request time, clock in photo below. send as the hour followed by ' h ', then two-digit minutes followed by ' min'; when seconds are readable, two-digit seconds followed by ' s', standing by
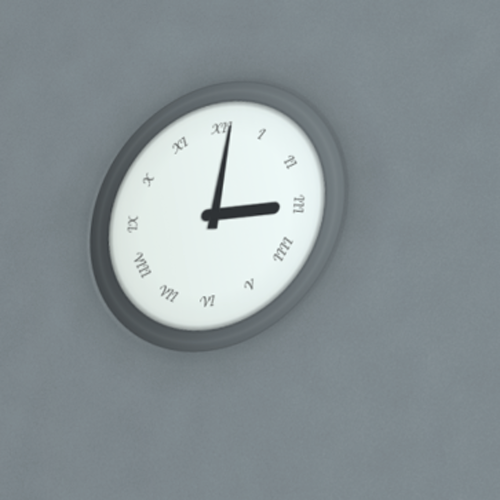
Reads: 3 h 01 min
